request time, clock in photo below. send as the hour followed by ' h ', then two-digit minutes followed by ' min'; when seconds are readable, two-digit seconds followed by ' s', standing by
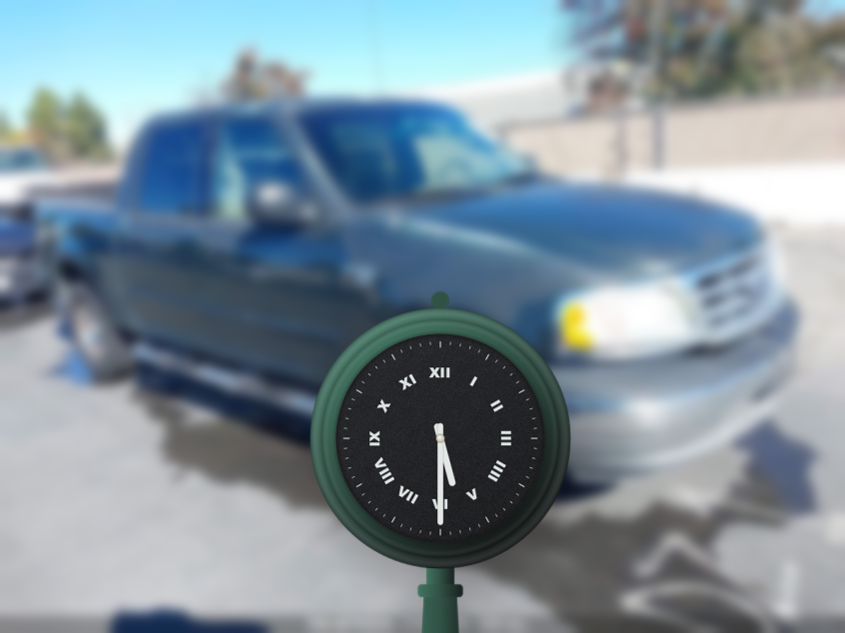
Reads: 5 h 30 min
